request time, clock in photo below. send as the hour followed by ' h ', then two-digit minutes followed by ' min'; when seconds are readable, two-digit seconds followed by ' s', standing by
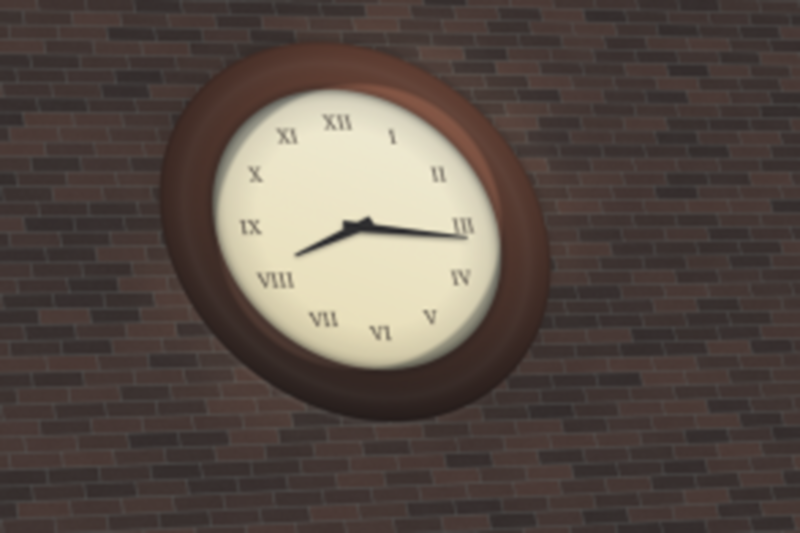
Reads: 8 h 16 min
